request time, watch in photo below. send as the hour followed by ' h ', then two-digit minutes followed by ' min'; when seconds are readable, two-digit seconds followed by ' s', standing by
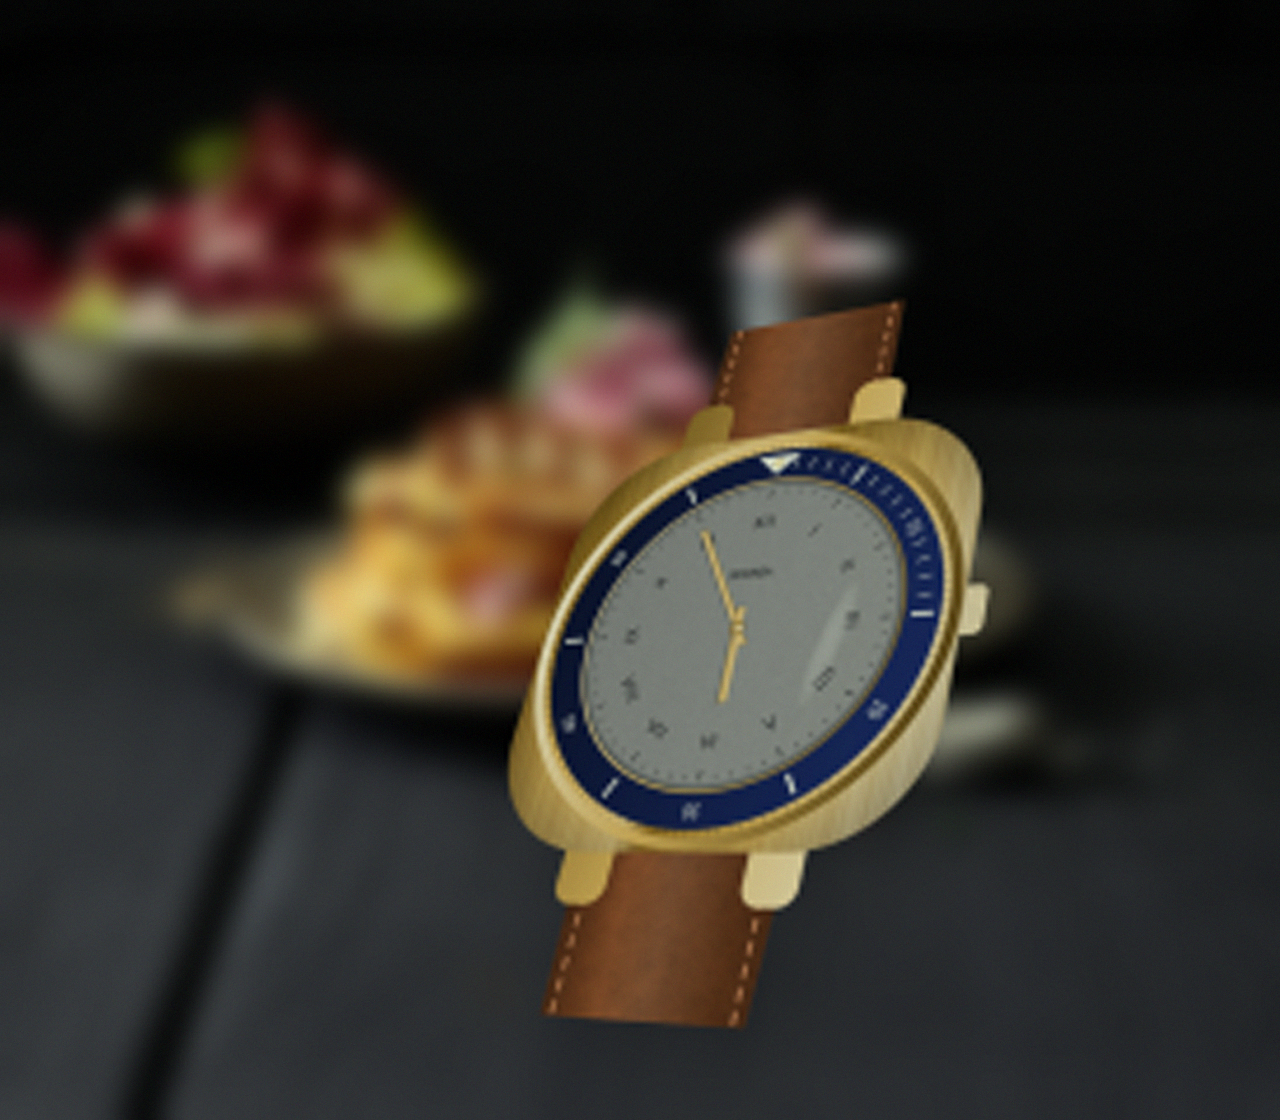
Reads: 5 h 55 min
